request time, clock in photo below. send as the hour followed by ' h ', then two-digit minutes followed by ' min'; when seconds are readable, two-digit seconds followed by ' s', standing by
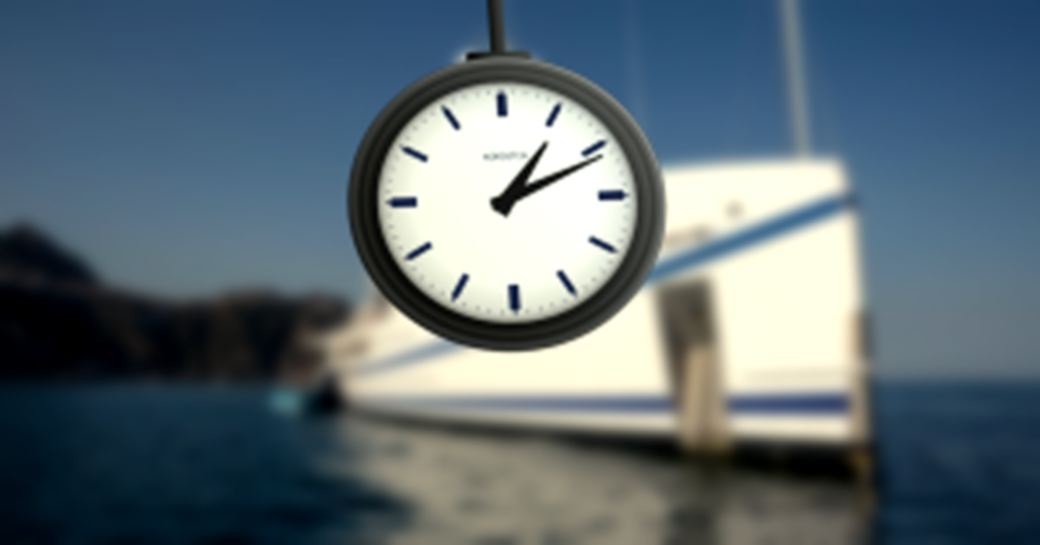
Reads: 1 h 11 min
